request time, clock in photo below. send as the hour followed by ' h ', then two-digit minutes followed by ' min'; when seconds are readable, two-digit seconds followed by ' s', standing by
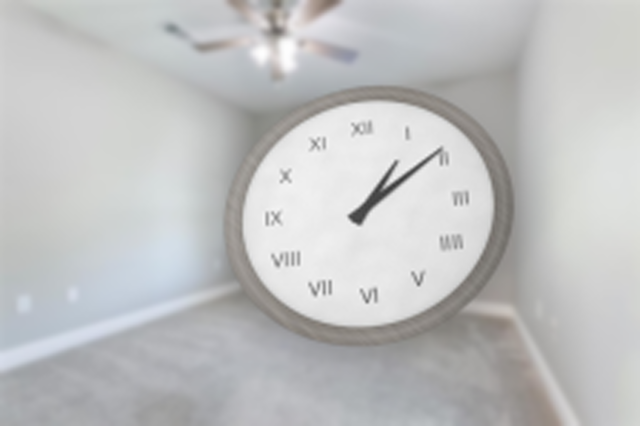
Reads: 1 h 09 min
